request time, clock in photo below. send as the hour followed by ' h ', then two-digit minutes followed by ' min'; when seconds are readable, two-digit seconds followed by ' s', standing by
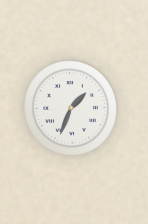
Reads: 1 h 34 min
